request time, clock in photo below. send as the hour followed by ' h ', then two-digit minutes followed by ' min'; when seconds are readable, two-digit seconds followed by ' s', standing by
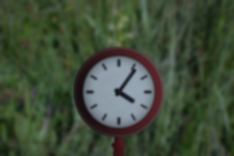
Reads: 4 h 06 min
